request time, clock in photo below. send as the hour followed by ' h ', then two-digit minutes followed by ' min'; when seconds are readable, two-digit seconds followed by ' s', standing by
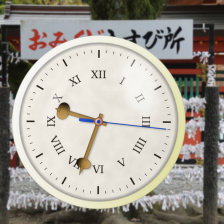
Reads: 9 h 33 min 16 s
